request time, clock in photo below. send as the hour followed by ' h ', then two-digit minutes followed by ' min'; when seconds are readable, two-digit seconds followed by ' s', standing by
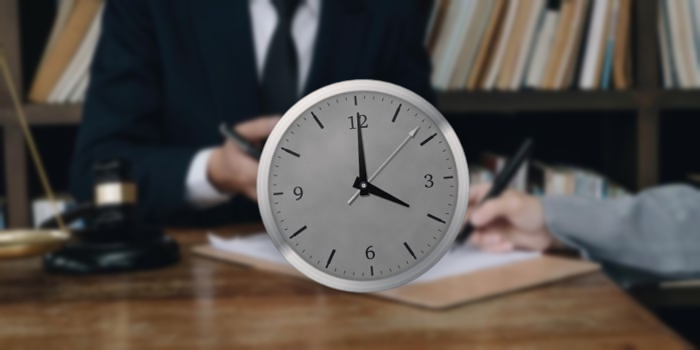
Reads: 4 h 00 min 08 s
